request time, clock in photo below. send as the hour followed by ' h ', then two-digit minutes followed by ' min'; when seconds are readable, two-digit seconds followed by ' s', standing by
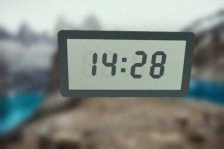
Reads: 14 h 28 min
